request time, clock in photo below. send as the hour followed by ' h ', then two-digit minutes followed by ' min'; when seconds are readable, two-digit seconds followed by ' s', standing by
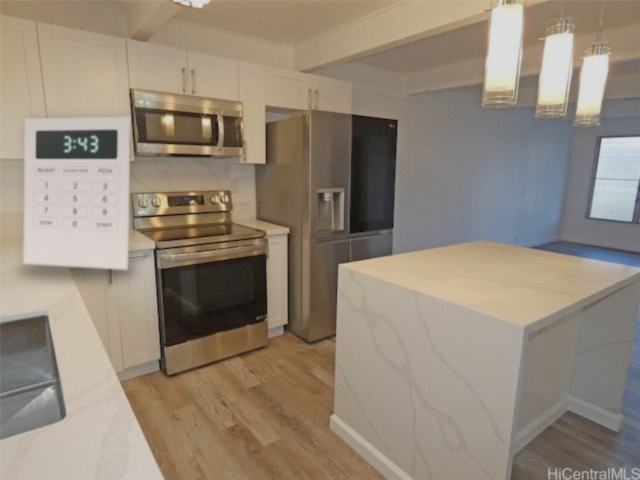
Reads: 3 h 43 min
